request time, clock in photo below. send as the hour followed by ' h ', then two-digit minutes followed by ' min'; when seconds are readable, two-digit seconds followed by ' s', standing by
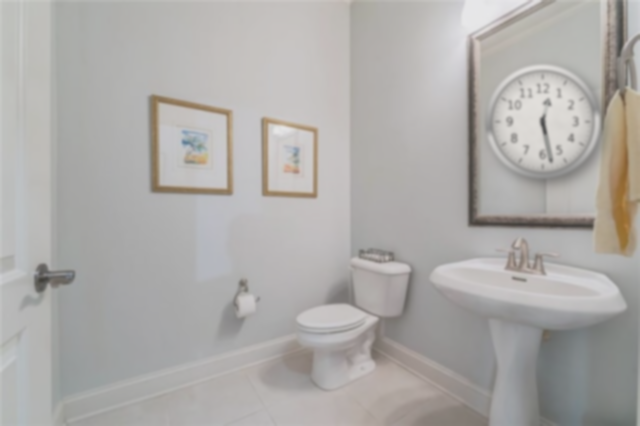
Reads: 12 h 28 min
